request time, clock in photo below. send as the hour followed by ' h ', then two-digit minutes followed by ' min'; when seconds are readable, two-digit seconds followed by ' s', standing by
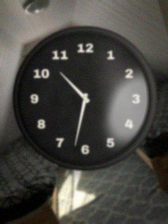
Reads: 10 h 32 min
